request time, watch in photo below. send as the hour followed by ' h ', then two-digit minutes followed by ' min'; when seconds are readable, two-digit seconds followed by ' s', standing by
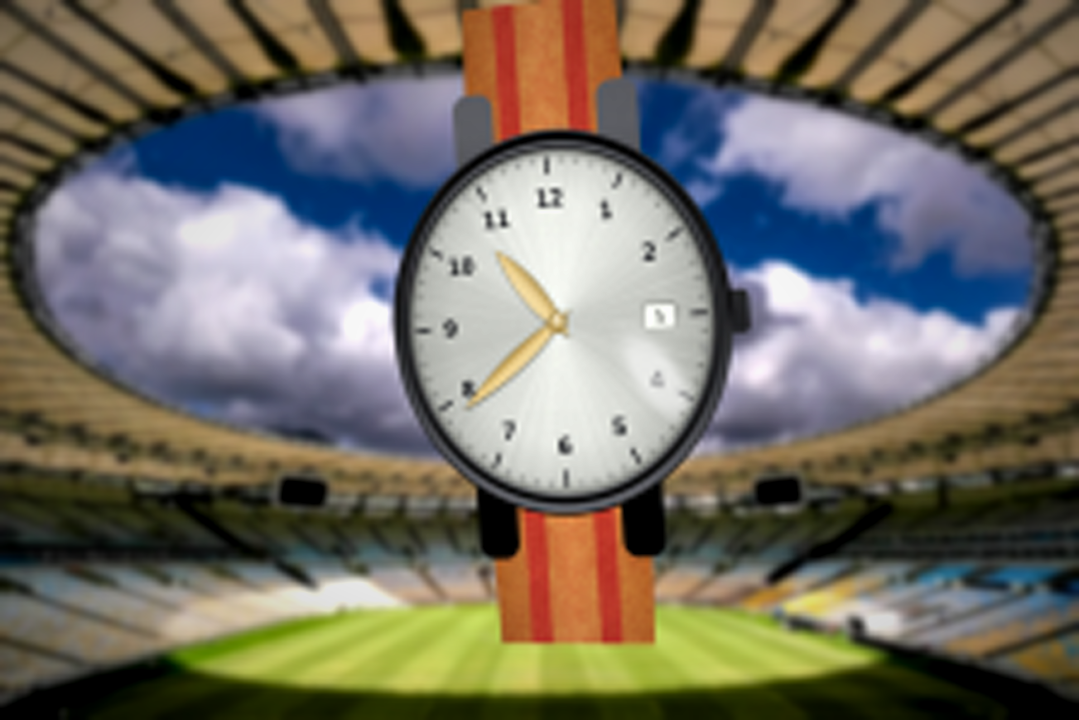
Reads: 10 h 39 min
